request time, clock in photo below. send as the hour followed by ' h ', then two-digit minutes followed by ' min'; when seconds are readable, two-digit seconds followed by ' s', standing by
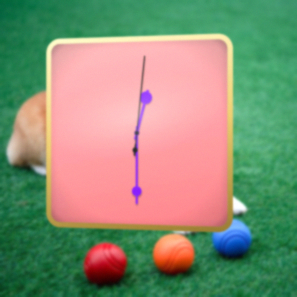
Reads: 12 h 30 min 01 s
